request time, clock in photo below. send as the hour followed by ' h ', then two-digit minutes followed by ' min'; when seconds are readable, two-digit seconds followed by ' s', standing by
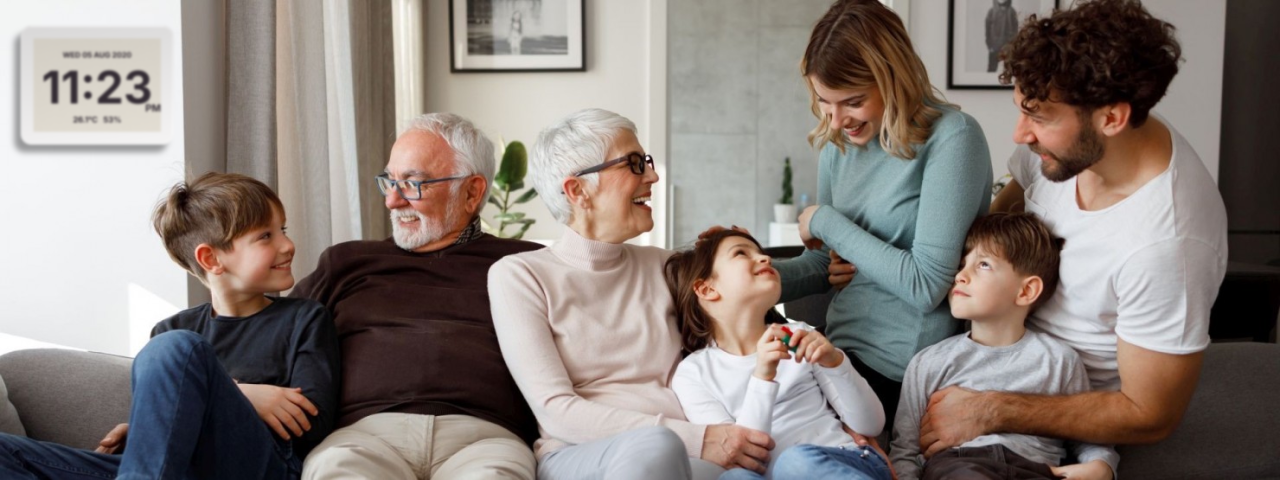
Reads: 11 h 23 min
